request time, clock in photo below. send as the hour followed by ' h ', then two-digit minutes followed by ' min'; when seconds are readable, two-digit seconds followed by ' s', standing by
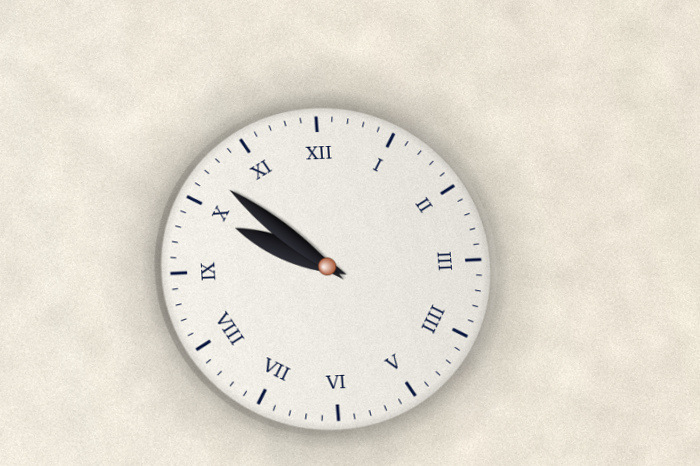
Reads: 9 h 52 min
